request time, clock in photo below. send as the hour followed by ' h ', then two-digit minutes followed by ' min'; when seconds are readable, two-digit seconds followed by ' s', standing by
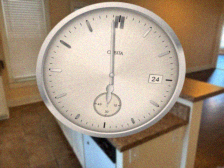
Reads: 5 h 59 min
